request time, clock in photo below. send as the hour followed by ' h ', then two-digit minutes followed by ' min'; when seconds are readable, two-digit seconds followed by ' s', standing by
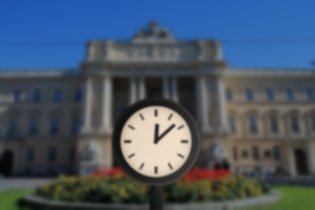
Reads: 12 h 08 min
